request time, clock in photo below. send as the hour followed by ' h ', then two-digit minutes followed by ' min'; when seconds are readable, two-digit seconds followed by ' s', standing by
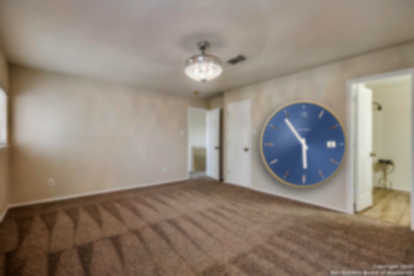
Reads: 5 h 54 min
